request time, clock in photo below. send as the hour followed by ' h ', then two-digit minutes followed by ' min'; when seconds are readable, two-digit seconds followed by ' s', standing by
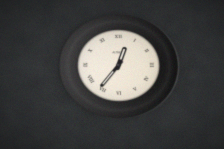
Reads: 12 h 36 min
